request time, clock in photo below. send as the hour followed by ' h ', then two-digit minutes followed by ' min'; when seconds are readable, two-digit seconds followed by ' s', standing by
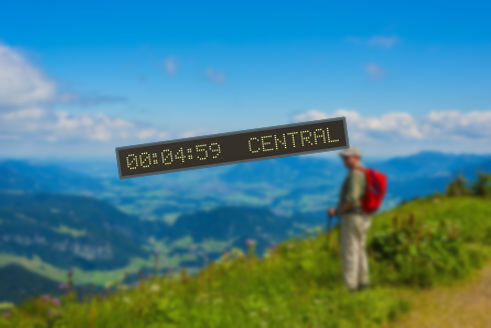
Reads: 0 h 04 min 59 s
